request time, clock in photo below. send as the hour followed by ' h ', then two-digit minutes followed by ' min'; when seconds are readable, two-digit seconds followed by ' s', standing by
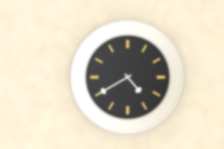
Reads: 4 h 40 min
